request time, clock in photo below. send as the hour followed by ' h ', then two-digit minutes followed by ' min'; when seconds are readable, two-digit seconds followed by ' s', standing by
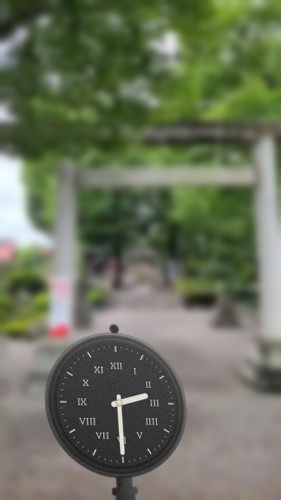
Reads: 2 h 30 min
